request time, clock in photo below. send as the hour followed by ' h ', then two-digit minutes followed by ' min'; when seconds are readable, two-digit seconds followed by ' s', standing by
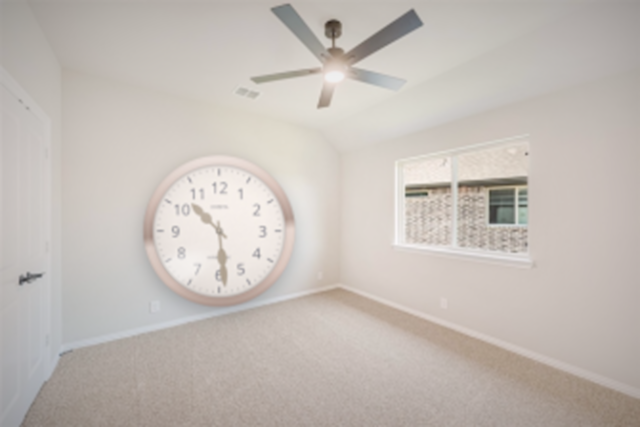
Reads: 10 h 29 min
